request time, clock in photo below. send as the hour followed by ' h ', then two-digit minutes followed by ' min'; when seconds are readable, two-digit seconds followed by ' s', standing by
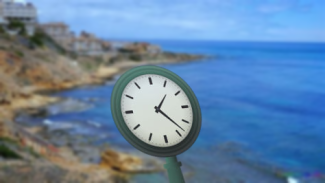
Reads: 1 h 23 min
